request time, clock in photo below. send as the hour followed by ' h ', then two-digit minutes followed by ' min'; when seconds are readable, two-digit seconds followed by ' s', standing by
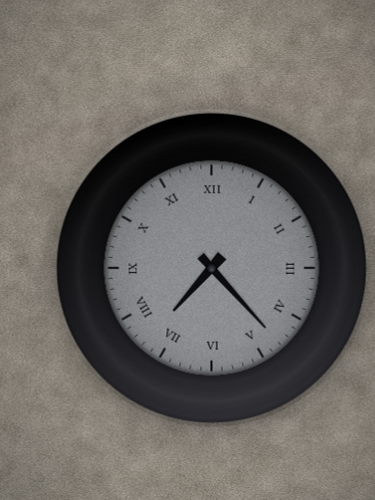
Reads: 7 h 23 min
